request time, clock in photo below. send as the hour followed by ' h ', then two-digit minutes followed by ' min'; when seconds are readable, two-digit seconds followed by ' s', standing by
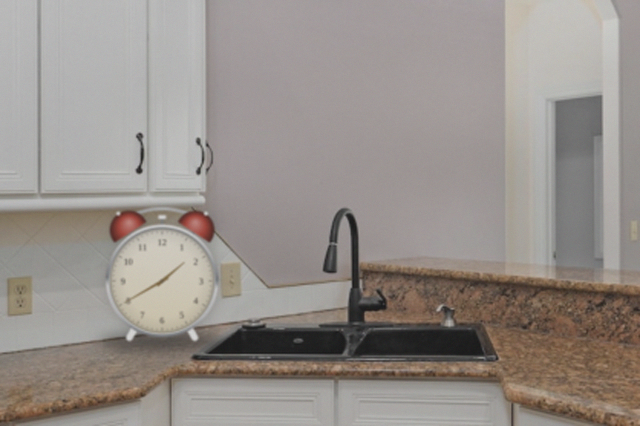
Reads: 1 h 40 min
